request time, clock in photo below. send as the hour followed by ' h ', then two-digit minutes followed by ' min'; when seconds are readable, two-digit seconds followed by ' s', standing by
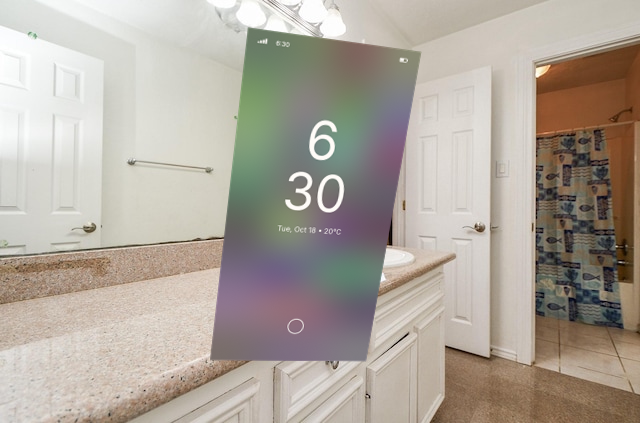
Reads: 6 h 30 min
